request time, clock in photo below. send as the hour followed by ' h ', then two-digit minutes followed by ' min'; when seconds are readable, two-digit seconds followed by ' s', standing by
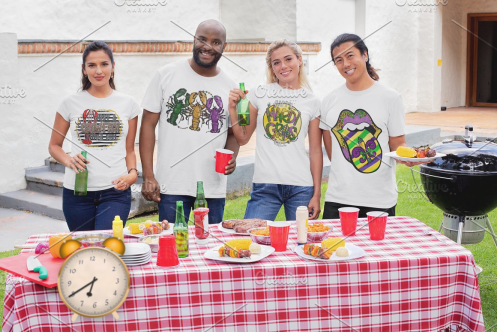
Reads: 6 h 40 min
